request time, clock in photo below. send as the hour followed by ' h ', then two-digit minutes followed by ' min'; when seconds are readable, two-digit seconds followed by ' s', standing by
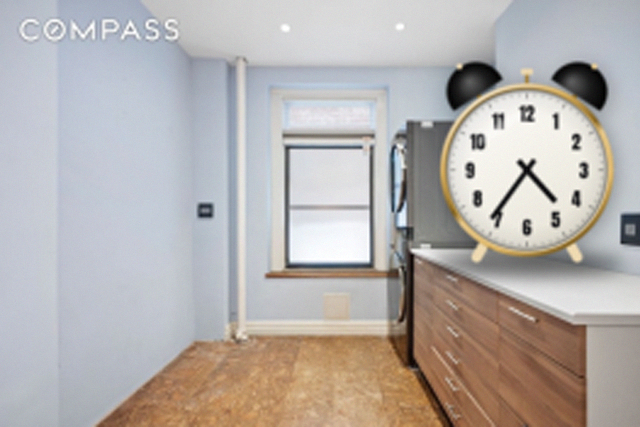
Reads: 4 h 36 min
